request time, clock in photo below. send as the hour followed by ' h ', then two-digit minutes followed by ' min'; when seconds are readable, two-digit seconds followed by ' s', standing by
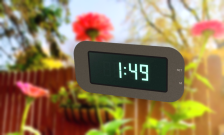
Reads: 1 h 49 min
